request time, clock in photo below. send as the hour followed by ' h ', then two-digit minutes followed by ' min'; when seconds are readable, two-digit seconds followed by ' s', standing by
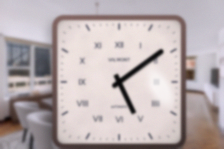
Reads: 5 h 09 min
